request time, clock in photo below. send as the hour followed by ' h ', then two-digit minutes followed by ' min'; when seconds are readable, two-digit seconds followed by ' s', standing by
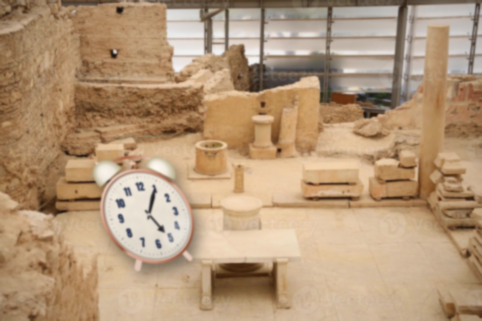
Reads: 5 h 05 min
